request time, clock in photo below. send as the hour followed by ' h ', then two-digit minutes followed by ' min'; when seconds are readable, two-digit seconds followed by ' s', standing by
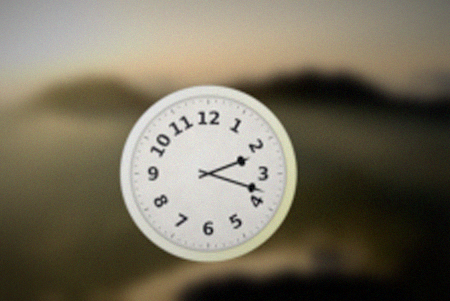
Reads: 2 h 18 min
